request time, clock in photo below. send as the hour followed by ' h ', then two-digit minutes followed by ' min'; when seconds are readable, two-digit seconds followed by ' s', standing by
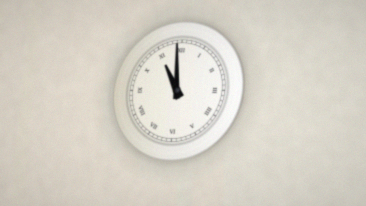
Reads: 10 h 59 min
